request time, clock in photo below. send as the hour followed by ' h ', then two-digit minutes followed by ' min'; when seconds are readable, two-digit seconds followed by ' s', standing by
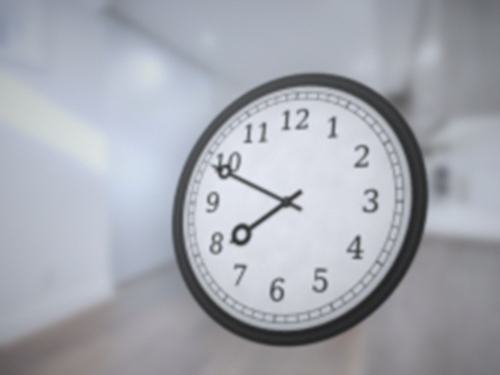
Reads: 7 h 49 min
